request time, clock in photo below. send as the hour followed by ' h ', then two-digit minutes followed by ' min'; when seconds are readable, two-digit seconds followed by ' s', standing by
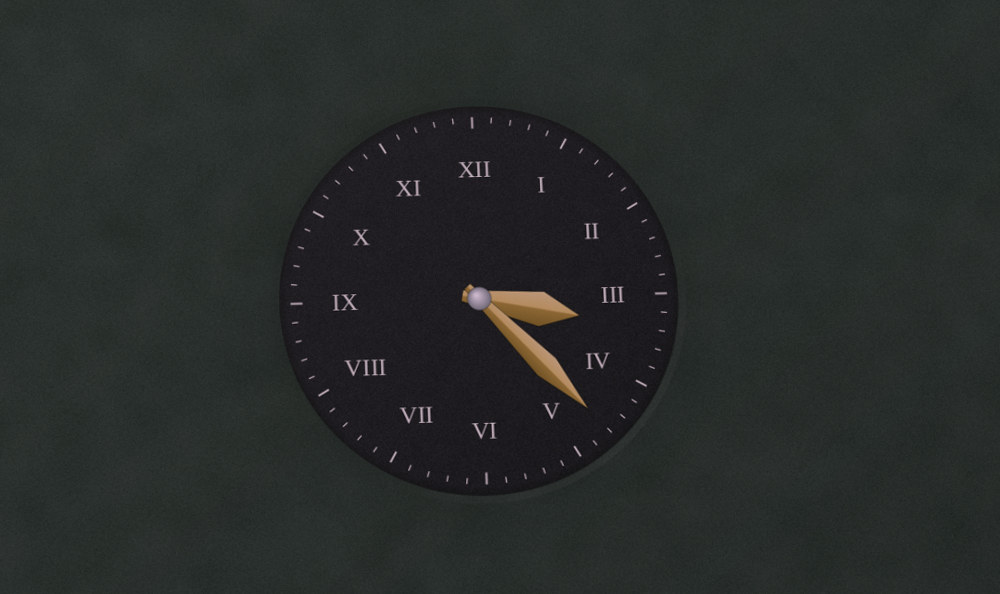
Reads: 3 h 23 min
